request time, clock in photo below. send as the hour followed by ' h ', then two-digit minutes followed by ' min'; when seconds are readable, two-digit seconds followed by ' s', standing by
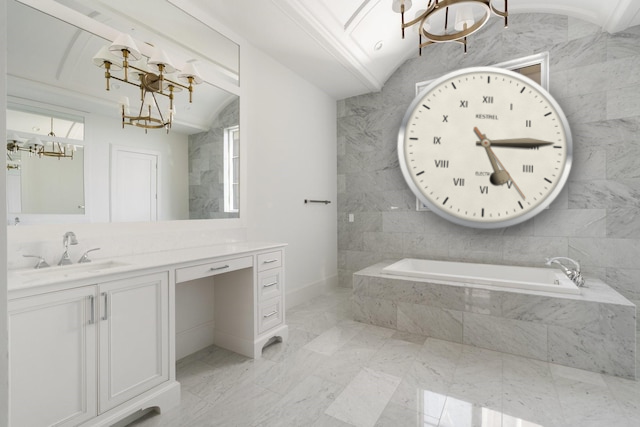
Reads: 5 h 14 min 24 s
